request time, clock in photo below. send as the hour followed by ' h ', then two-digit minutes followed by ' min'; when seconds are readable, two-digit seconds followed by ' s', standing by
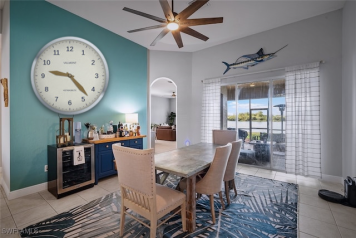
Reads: 9 h 23 min
